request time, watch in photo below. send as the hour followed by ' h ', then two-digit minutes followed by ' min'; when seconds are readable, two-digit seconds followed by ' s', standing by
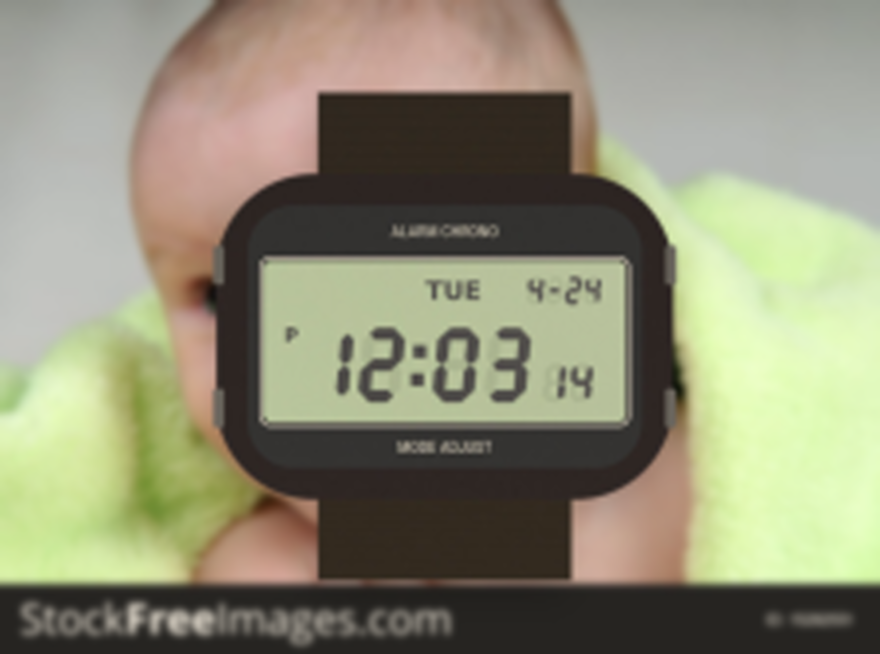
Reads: 12 h 03 min 14 s
